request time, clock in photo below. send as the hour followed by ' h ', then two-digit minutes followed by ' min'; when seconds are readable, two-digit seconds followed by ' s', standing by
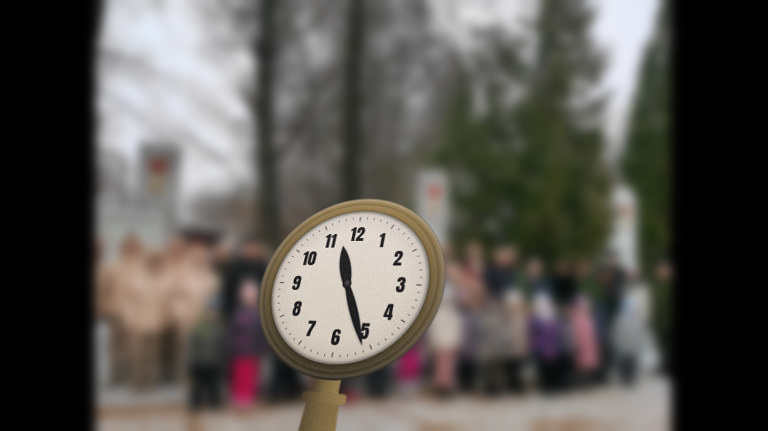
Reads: 11 h 26 min
